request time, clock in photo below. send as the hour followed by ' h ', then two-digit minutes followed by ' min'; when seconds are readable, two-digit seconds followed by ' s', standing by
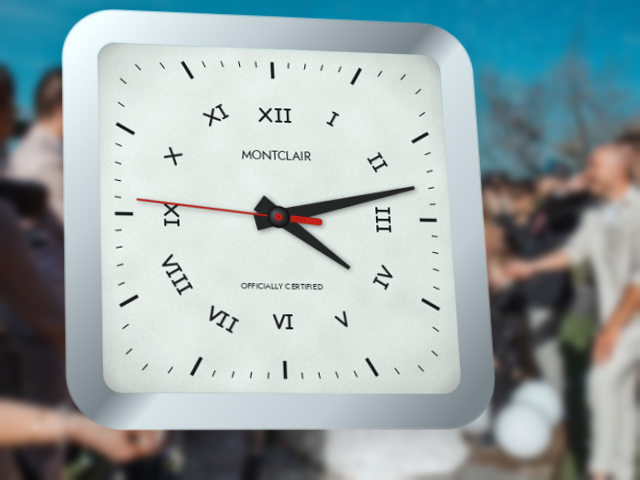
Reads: 4 h 12 min 46 s
